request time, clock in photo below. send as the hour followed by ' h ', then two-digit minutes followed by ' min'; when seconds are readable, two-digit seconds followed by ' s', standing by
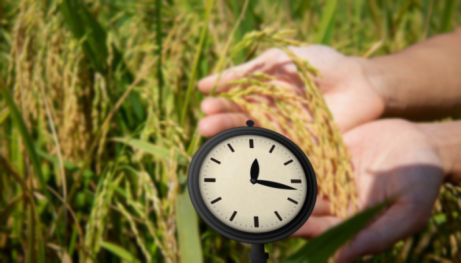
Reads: 12 h 17 min
